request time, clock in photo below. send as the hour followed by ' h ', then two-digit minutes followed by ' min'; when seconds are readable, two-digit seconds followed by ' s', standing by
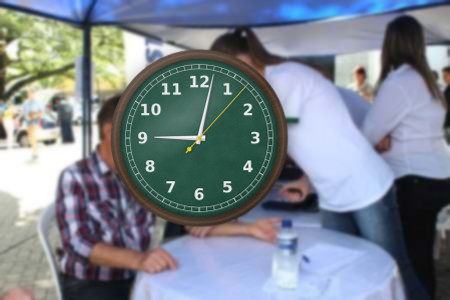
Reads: 9 h 02 min 07 s
